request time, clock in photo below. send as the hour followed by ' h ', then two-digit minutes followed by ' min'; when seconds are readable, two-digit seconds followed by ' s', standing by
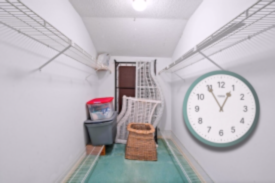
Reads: 12 h 55 min
